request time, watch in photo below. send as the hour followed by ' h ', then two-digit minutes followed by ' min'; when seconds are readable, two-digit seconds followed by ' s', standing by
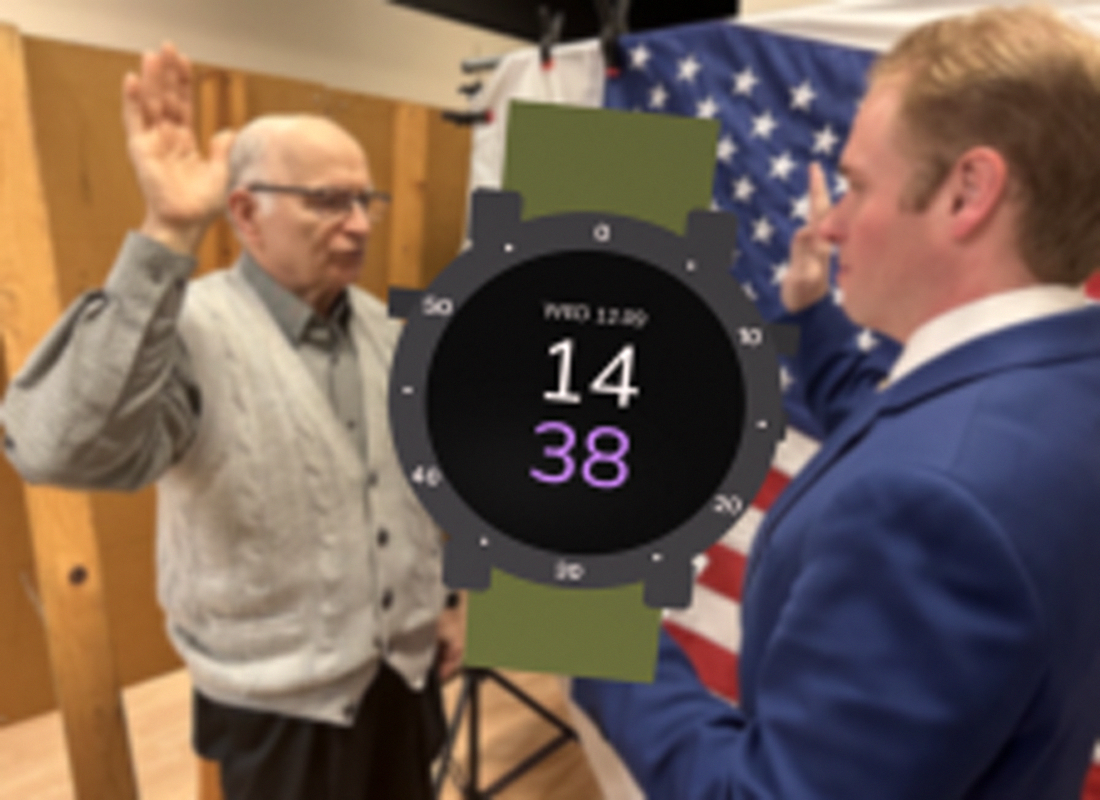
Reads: 14 h 38 min
